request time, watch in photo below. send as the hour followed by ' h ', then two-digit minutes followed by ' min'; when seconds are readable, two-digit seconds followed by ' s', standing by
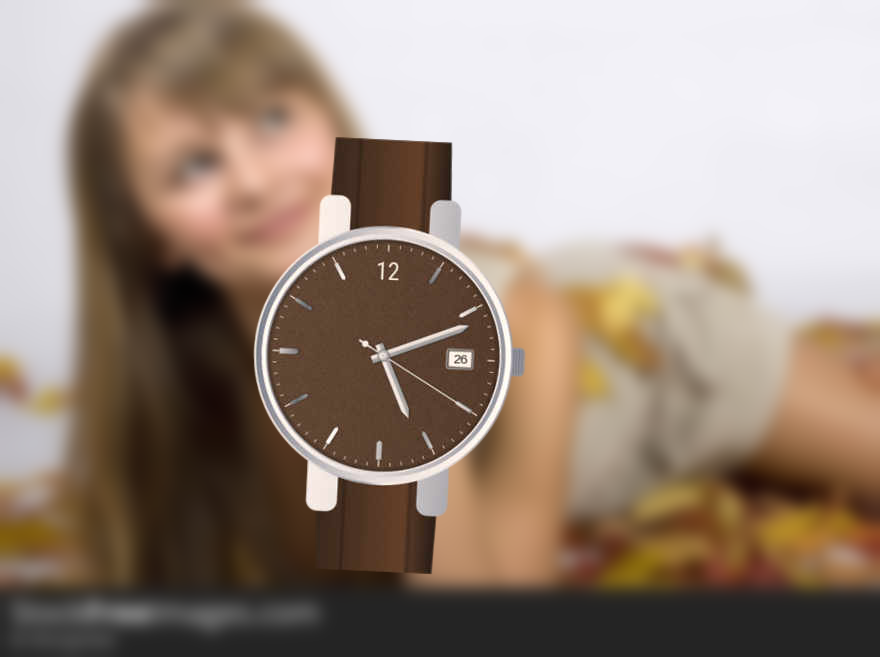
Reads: 5 h 11 min 20 s
